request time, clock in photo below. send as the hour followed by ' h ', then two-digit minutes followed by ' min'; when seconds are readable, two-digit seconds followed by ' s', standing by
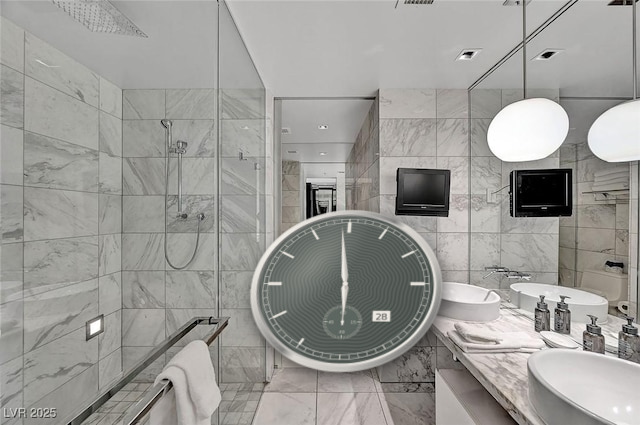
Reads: 5 h 59 min
